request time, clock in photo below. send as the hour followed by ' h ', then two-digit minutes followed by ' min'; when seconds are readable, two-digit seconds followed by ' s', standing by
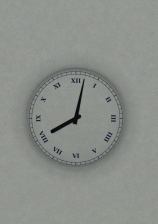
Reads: 8 h 02 min
